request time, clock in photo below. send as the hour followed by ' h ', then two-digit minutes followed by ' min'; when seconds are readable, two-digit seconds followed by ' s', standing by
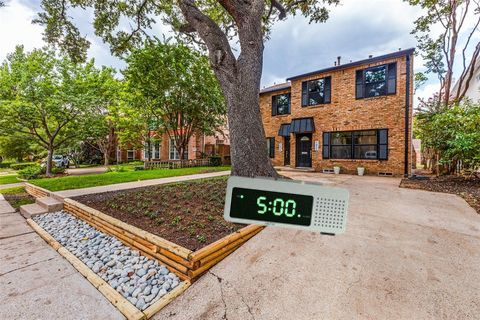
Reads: 5 h 00 min
